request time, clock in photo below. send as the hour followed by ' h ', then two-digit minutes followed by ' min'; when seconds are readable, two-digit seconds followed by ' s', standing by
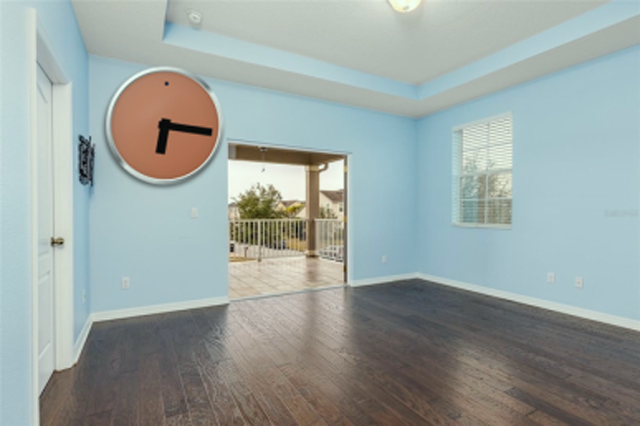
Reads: 6 h 16 min
